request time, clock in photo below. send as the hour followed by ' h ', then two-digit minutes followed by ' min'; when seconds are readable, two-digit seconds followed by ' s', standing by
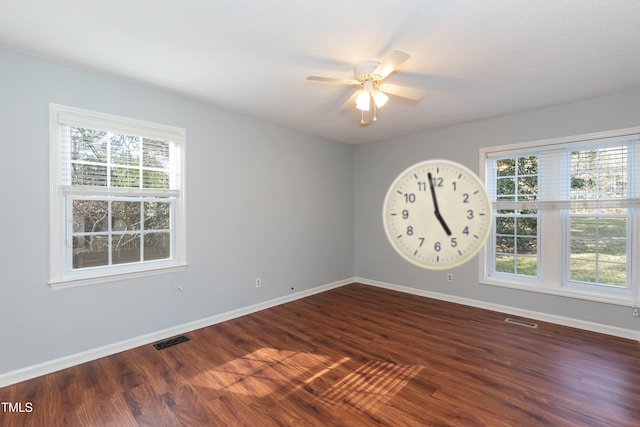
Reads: 4 h 58 min
